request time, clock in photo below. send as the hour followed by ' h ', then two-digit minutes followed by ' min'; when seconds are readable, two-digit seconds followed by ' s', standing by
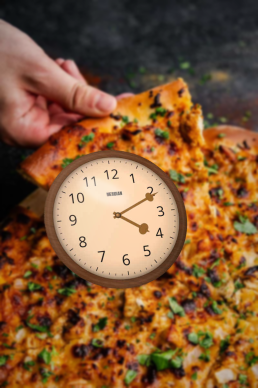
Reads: 4 h 11 min
